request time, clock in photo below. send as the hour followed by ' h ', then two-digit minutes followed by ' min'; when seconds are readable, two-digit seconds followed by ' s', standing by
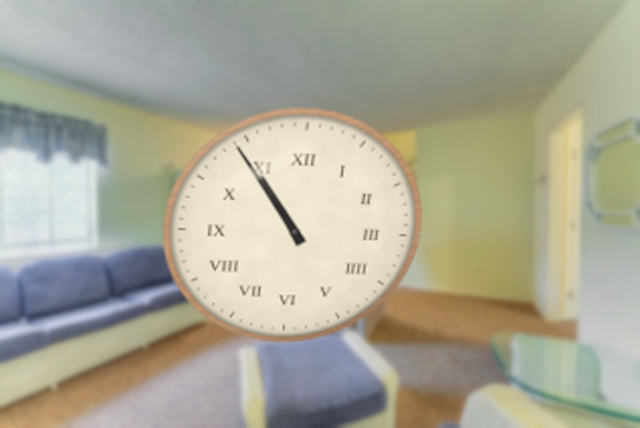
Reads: 10 h 54 min
